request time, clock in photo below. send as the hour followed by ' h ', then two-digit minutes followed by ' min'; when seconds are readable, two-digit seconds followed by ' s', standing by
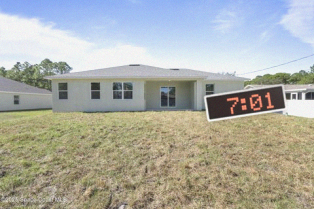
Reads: 7 h 01 min
